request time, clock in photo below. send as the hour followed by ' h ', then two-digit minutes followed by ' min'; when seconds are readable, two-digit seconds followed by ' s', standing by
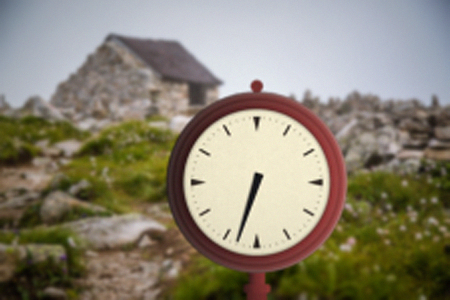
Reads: 6 h 33 min
